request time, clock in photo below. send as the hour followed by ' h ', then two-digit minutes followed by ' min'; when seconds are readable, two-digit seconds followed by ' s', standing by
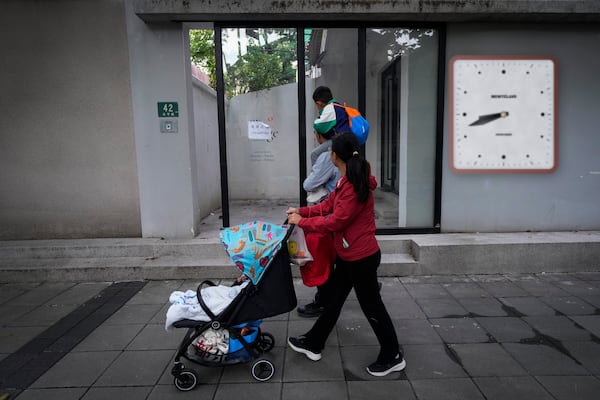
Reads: 8 h 42 min
